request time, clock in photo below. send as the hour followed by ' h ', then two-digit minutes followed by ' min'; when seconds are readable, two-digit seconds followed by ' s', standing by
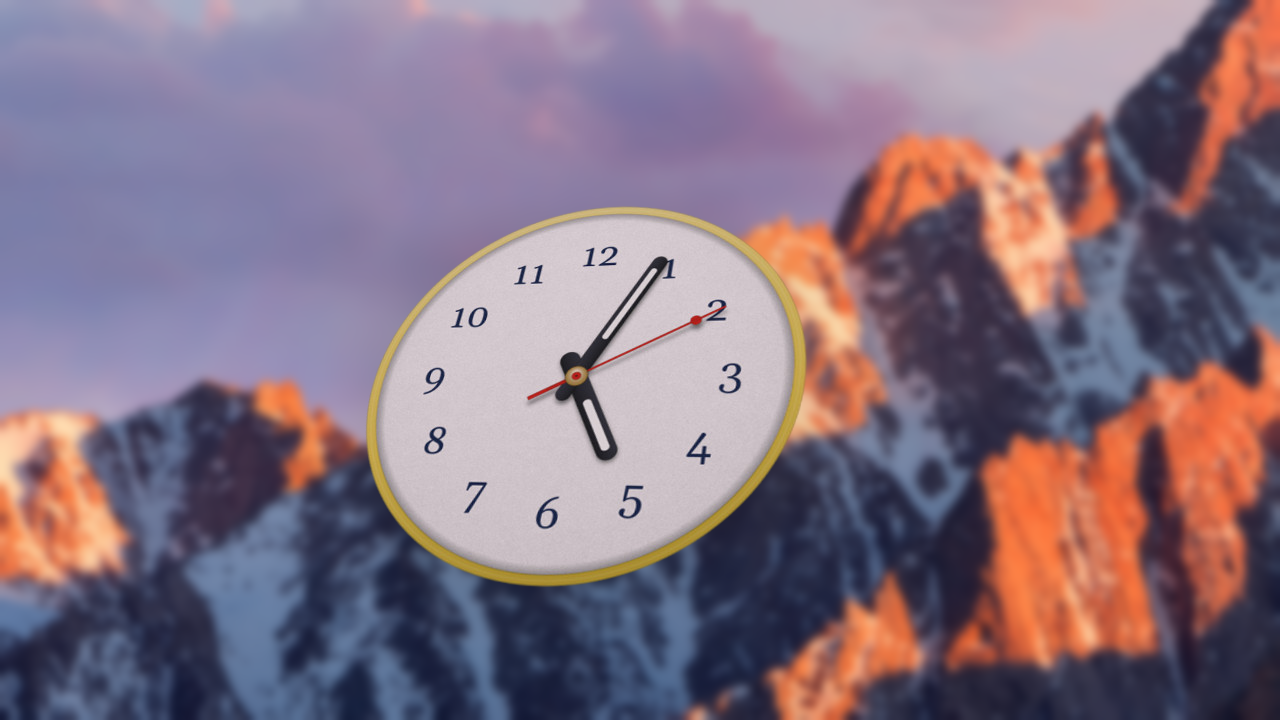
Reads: 5 h 04 min 10 s
